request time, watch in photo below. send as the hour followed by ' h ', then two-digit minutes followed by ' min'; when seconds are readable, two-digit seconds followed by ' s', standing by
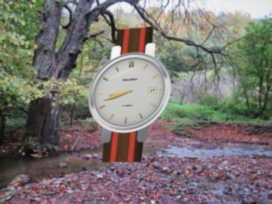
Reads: 8 h 42 min
